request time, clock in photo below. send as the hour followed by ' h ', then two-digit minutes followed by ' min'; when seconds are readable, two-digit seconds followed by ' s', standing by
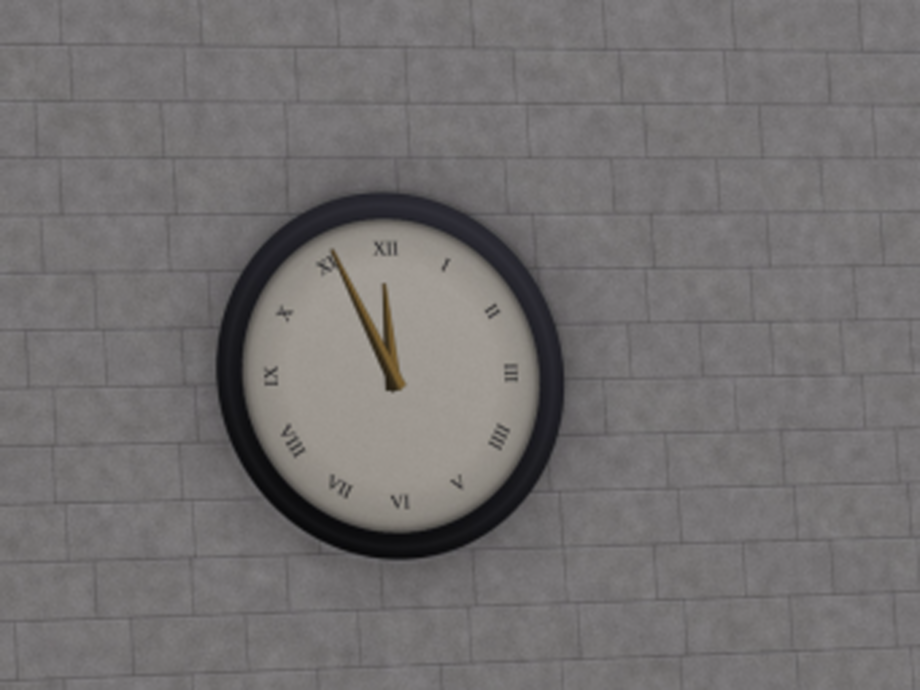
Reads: 11 h 56 min
